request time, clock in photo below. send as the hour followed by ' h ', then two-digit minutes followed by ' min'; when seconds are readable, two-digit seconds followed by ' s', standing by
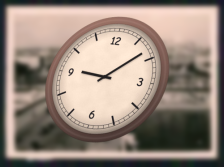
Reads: 9 h 08 min
